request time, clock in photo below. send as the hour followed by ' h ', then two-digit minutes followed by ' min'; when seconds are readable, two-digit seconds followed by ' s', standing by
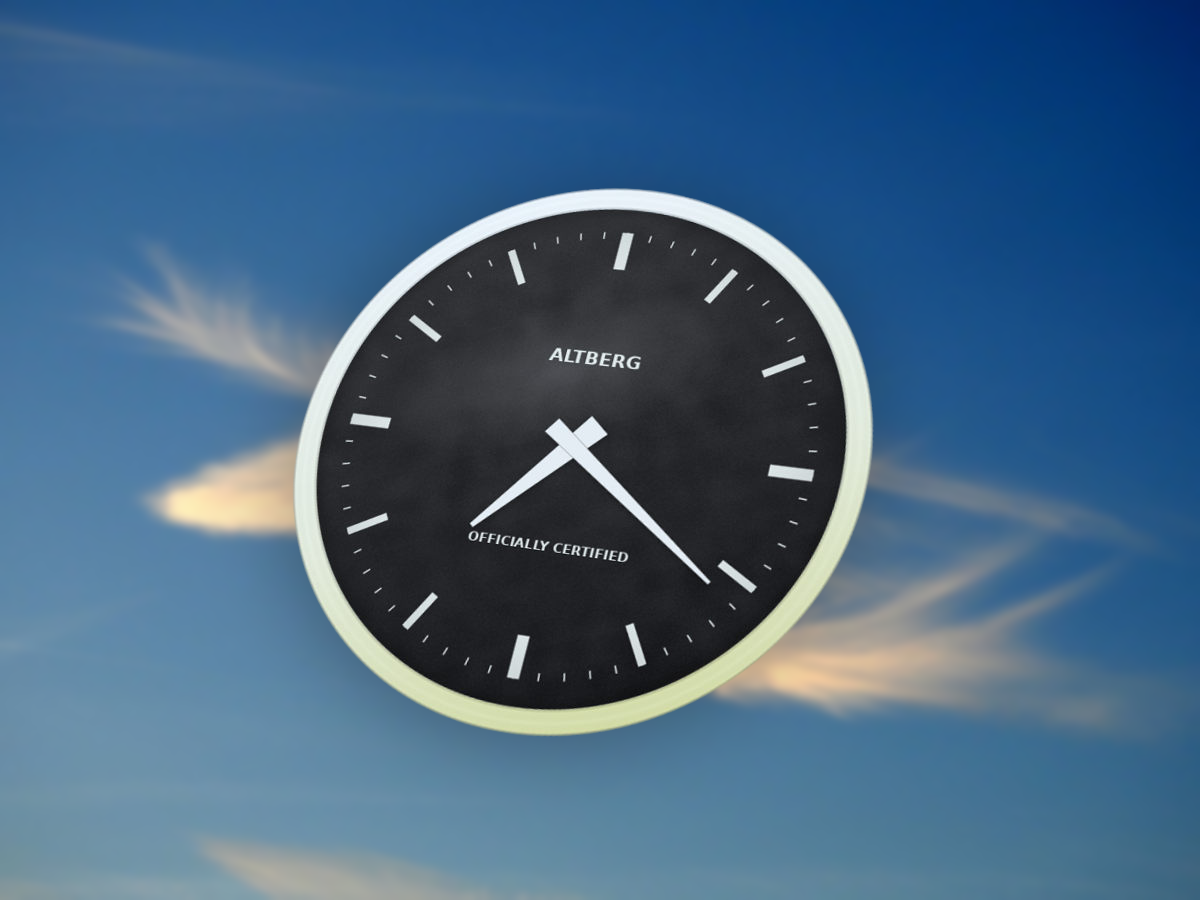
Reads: 7 h 21 min
